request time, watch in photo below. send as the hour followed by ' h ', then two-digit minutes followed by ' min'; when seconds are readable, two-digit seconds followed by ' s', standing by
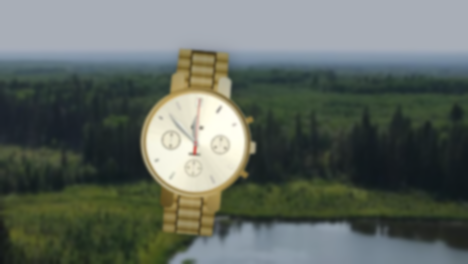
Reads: 11 h 52 min
